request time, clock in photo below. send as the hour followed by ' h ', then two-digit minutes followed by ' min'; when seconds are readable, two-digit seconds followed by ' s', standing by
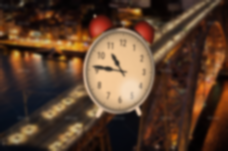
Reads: 10 h 46 min
